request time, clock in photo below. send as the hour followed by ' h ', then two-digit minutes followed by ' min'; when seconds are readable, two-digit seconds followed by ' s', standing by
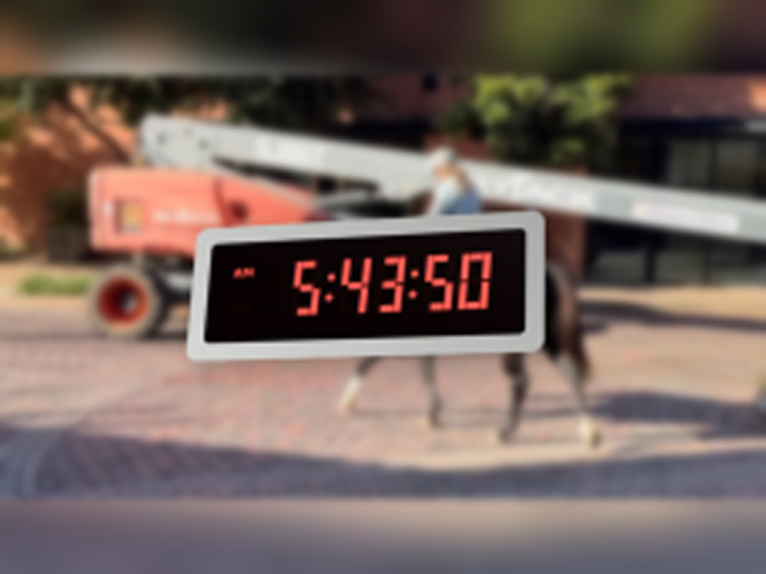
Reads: 5 h 43 min 50 s
